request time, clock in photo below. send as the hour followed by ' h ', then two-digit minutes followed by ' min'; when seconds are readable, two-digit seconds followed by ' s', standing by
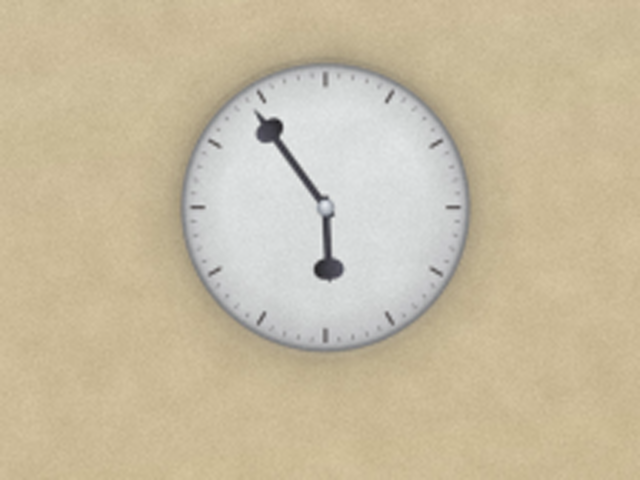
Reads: 5 h 54 min
